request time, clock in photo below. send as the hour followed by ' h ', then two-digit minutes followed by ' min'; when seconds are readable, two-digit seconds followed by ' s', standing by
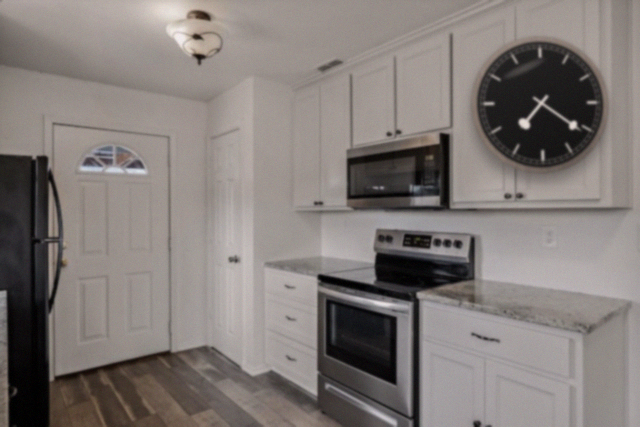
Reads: 7 h 21 min
